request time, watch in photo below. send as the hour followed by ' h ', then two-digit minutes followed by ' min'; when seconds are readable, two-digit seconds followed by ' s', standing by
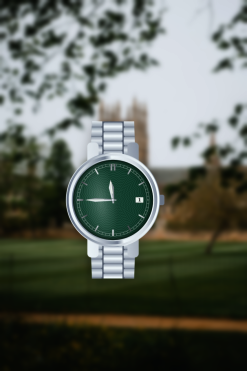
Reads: 11 h 45 min
